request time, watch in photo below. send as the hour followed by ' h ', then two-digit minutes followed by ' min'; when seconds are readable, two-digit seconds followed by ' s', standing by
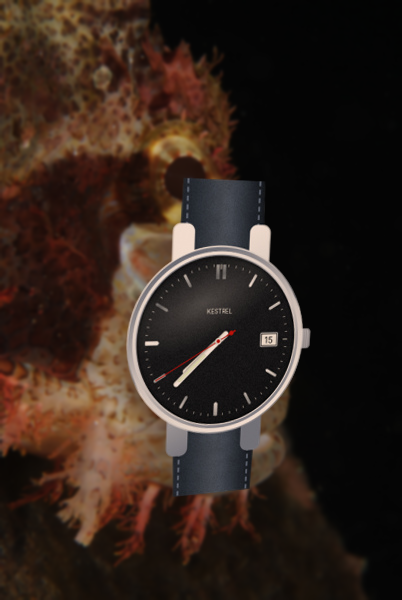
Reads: 7 h 37 min 40 s
